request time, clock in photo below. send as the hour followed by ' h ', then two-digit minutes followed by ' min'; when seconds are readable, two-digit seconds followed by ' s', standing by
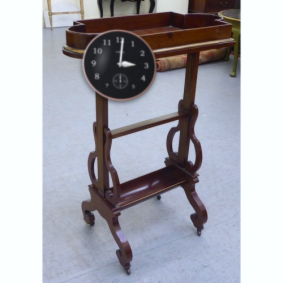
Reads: 3 h 01 min
